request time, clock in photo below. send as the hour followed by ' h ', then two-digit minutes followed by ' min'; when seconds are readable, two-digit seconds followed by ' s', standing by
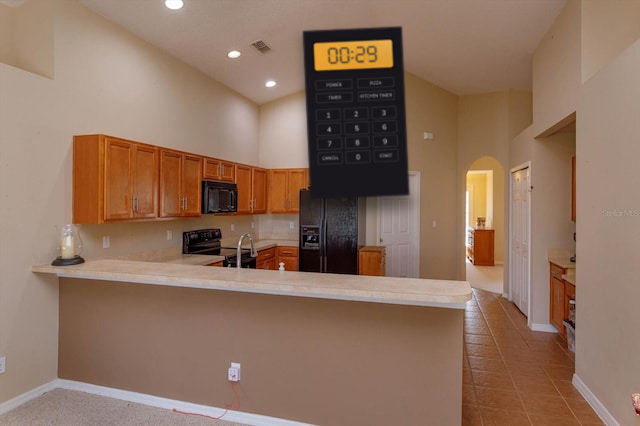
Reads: 0 h 29 min
